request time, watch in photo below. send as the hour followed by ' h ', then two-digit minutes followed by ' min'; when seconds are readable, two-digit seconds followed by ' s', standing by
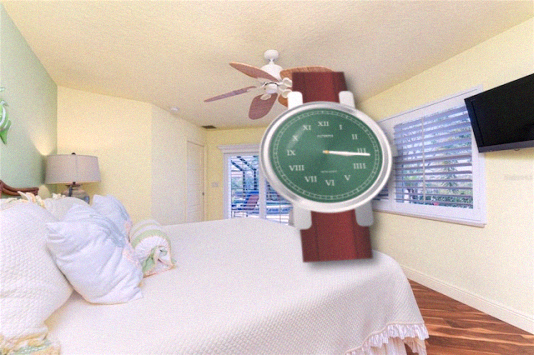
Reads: 3 h 16 min
